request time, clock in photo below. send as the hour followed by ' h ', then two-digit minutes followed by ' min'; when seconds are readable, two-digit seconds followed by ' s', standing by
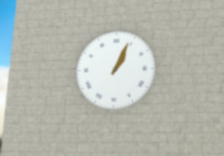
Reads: 1 h 04 min
